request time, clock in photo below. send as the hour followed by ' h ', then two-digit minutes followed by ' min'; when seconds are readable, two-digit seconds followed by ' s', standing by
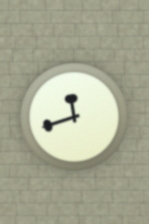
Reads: 11 h 42 min
